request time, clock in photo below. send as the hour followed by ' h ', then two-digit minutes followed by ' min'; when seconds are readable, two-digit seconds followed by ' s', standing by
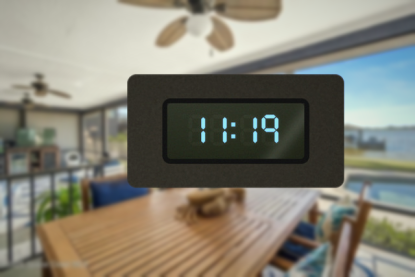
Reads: 11 h 19 min
